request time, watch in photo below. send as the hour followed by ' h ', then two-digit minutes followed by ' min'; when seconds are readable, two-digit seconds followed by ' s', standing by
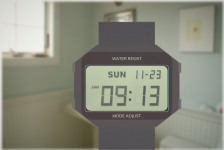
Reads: 9 h 13 min
